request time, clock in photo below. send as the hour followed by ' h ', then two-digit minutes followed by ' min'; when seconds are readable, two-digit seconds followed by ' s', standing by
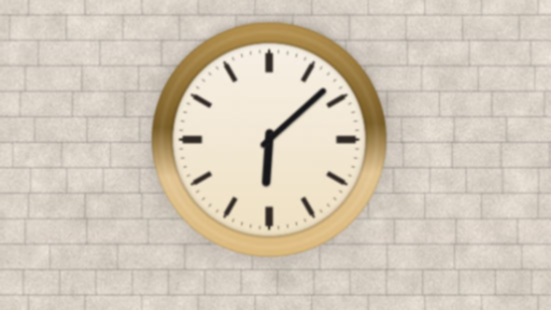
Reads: 6 h 08 min
